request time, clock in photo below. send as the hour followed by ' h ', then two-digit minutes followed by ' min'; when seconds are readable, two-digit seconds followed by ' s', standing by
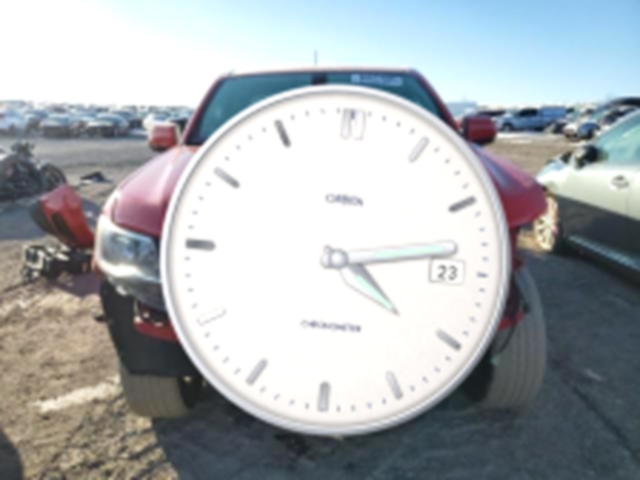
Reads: 4 h 13 min
